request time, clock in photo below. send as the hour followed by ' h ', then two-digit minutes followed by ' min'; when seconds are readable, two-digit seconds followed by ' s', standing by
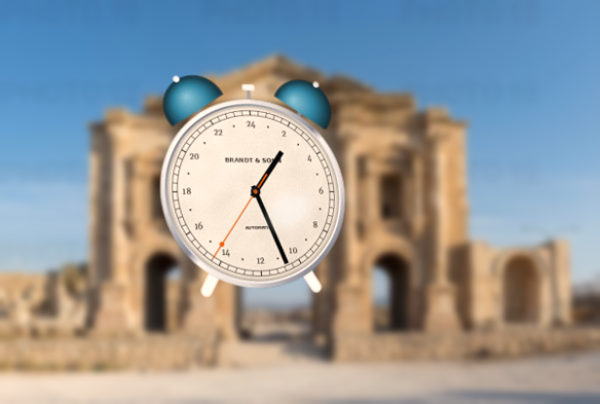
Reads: 2 h 26 min 36 s
